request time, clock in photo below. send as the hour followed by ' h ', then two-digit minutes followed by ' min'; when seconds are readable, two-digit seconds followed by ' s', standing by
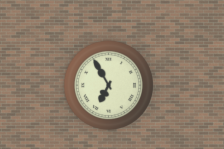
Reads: 6 h 55 min
